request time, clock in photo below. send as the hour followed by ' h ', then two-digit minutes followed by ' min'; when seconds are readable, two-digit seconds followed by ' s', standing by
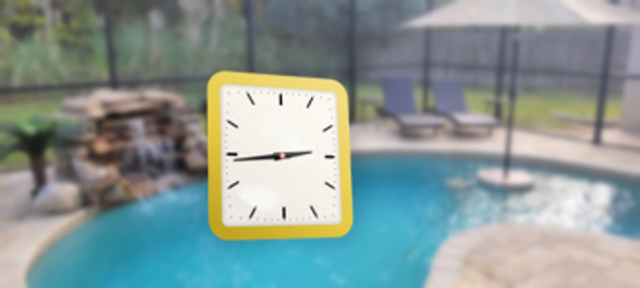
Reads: 2 h 44 min
